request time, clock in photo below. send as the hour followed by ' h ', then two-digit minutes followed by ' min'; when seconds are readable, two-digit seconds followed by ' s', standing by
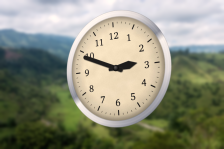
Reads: 2 h 49 min
